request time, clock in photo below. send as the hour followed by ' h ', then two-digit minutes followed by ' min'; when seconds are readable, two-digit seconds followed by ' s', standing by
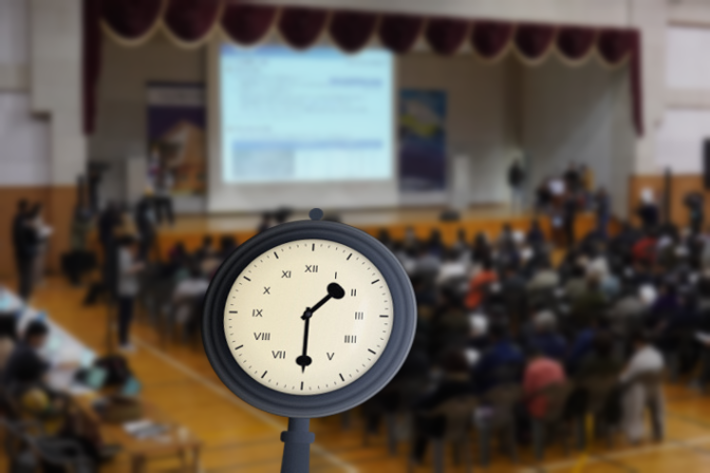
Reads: 1 h 30 min
